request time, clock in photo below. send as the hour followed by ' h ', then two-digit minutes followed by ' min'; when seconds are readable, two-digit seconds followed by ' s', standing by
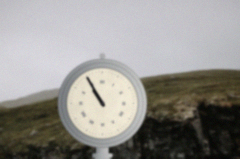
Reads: 10 h 55 min
